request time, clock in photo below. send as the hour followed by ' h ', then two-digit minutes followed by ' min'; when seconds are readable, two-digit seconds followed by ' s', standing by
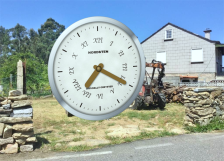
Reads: 7 h 20 min
